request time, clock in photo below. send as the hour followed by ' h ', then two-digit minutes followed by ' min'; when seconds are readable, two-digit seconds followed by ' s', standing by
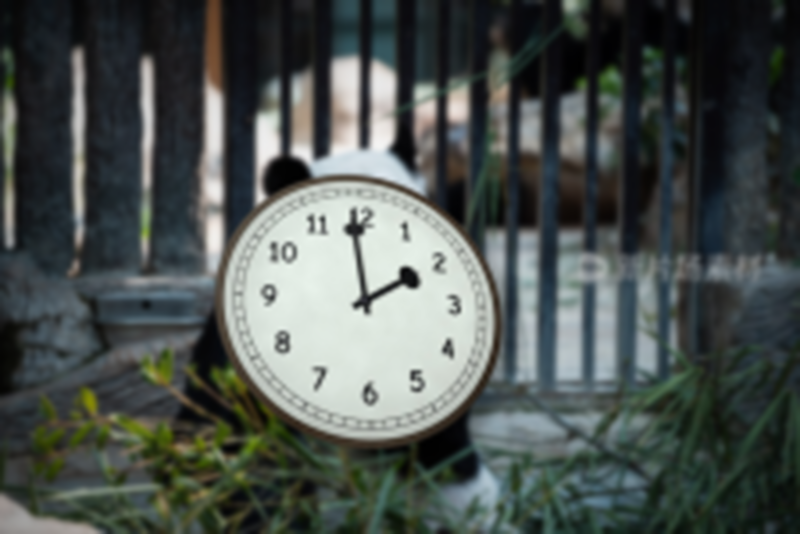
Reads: 1 h 59 min
